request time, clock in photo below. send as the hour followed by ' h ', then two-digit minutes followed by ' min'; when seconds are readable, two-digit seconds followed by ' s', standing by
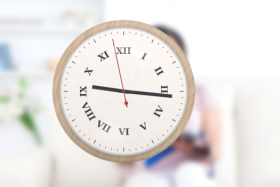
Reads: 9 h 15 min 58 s
